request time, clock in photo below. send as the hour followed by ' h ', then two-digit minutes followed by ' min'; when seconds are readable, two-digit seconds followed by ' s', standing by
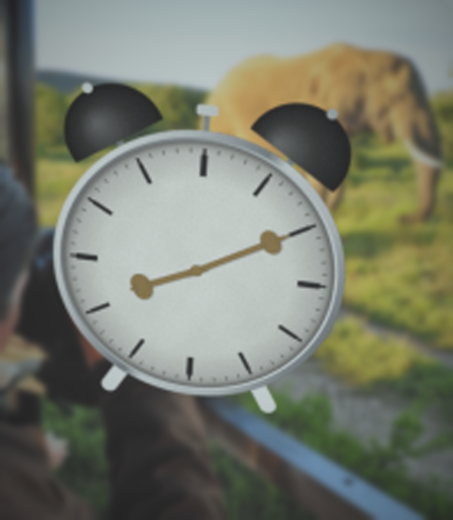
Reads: 8 h 10 min
